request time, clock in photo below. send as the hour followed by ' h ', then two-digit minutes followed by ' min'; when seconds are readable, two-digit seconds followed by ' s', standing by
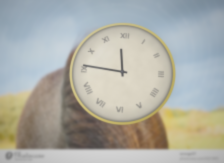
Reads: 11 h 46 min
